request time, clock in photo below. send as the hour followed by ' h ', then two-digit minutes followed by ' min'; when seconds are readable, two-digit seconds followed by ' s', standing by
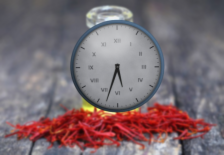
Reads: 5 h 33 min
